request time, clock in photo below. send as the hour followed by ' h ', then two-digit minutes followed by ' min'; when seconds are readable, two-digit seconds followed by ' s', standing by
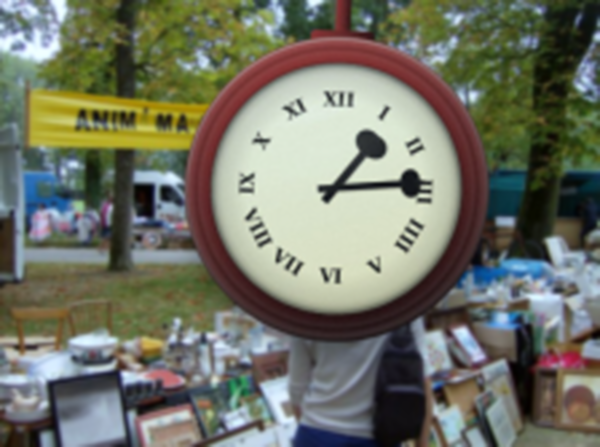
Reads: 1 h 14 min
